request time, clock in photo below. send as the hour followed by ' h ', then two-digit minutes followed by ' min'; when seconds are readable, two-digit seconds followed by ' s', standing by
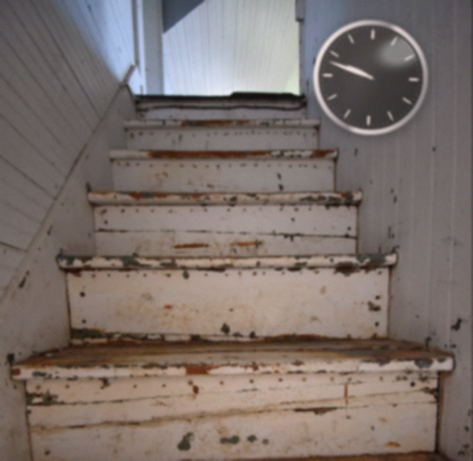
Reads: 9 h 48 min
